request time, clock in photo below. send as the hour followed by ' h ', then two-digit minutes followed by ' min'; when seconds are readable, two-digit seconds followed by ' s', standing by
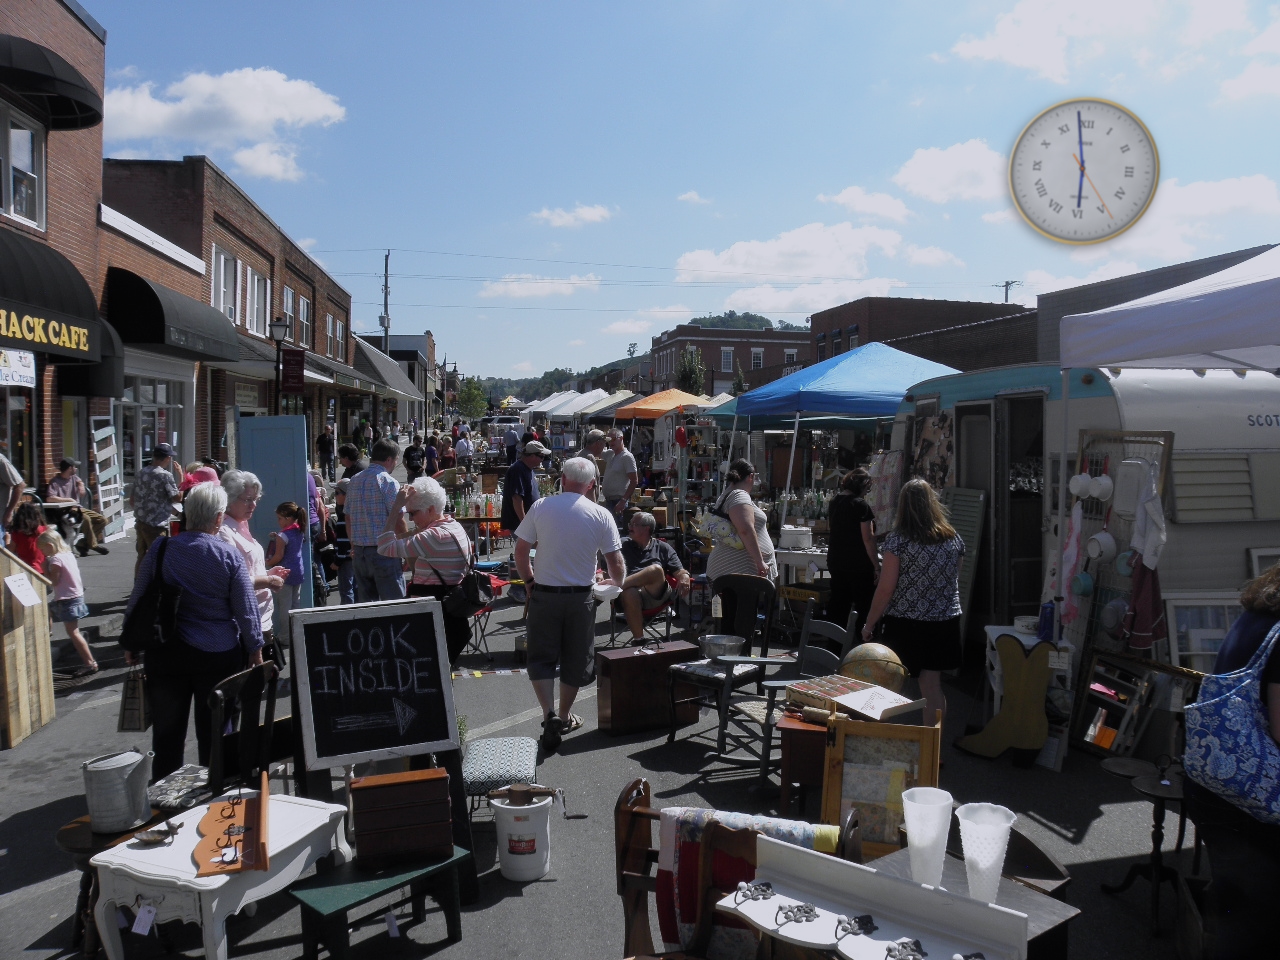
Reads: 5 h 58 min 24 s
